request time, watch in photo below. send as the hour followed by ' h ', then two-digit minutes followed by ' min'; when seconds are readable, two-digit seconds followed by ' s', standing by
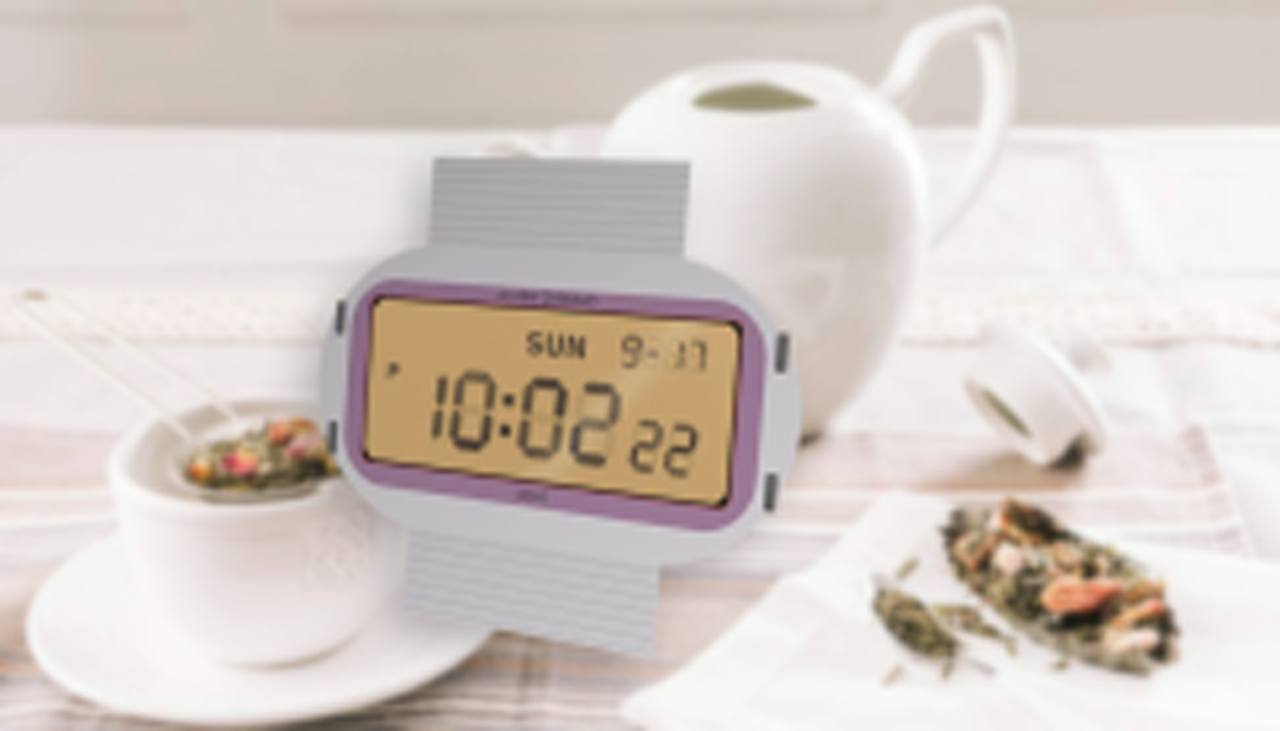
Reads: 10 h 02 min 22 s
